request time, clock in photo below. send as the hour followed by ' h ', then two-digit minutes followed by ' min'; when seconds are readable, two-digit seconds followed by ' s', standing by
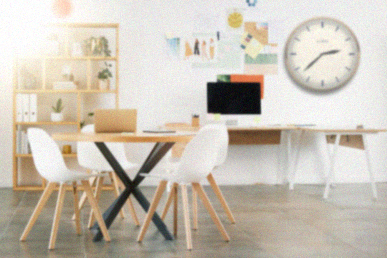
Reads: 2 h 38 min
